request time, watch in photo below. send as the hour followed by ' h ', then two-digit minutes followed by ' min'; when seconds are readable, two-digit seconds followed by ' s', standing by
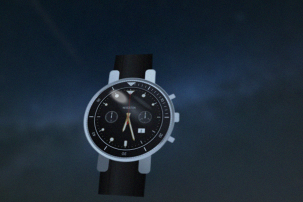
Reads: 6 h 27 min
